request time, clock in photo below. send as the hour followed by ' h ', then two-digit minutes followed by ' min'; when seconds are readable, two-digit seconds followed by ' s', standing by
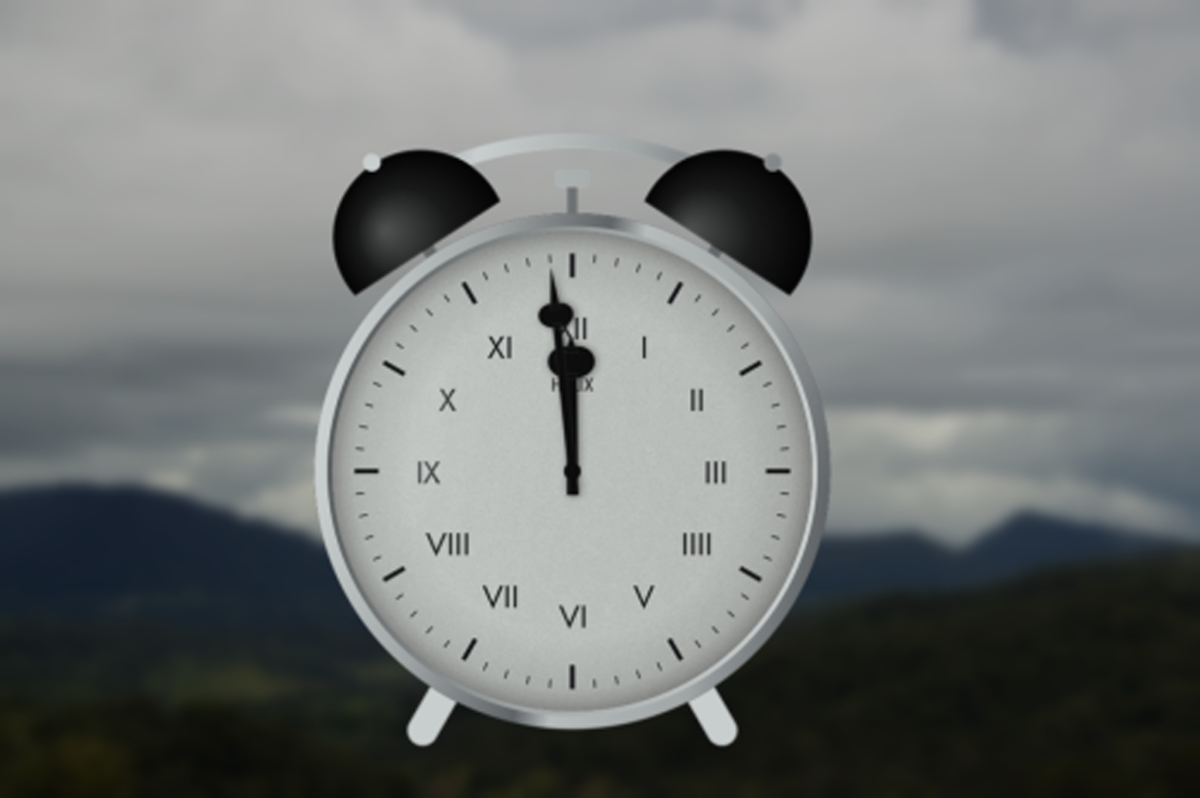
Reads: 11 h 59 min
